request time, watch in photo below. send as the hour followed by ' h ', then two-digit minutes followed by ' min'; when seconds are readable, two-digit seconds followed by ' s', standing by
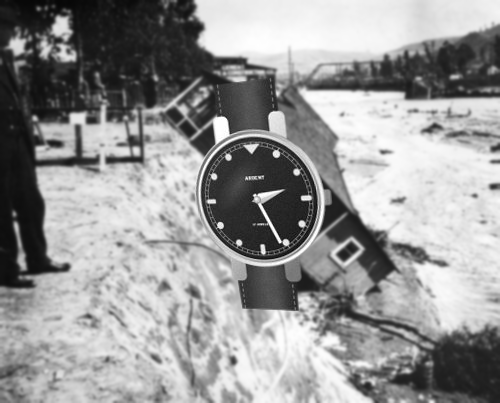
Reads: 2 h 26 min
